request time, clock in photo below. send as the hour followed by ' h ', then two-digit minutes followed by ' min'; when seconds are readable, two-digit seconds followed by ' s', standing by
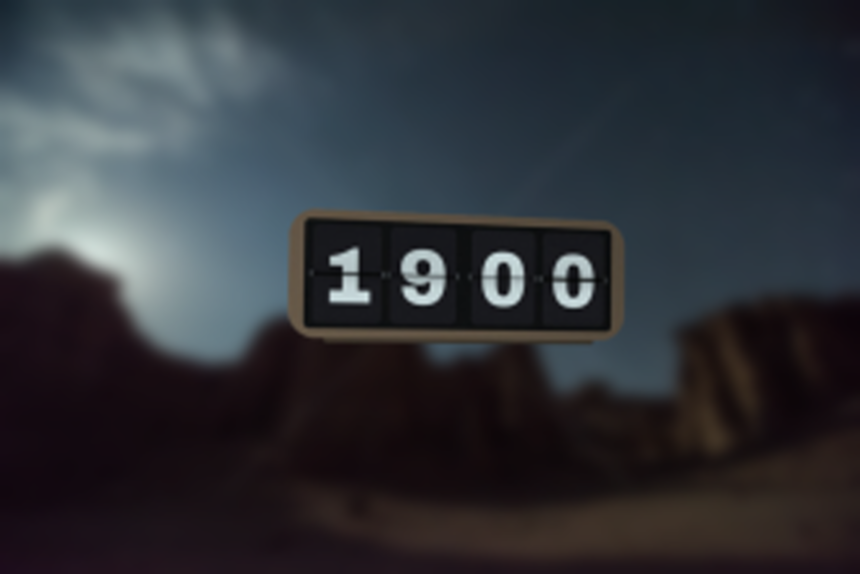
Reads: 19 h 00 min
